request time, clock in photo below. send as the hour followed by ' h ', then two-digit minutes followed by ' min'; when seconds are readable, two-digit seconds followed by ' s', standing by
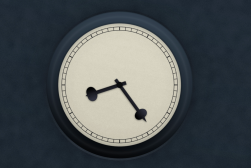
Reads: 8 h 24 min
